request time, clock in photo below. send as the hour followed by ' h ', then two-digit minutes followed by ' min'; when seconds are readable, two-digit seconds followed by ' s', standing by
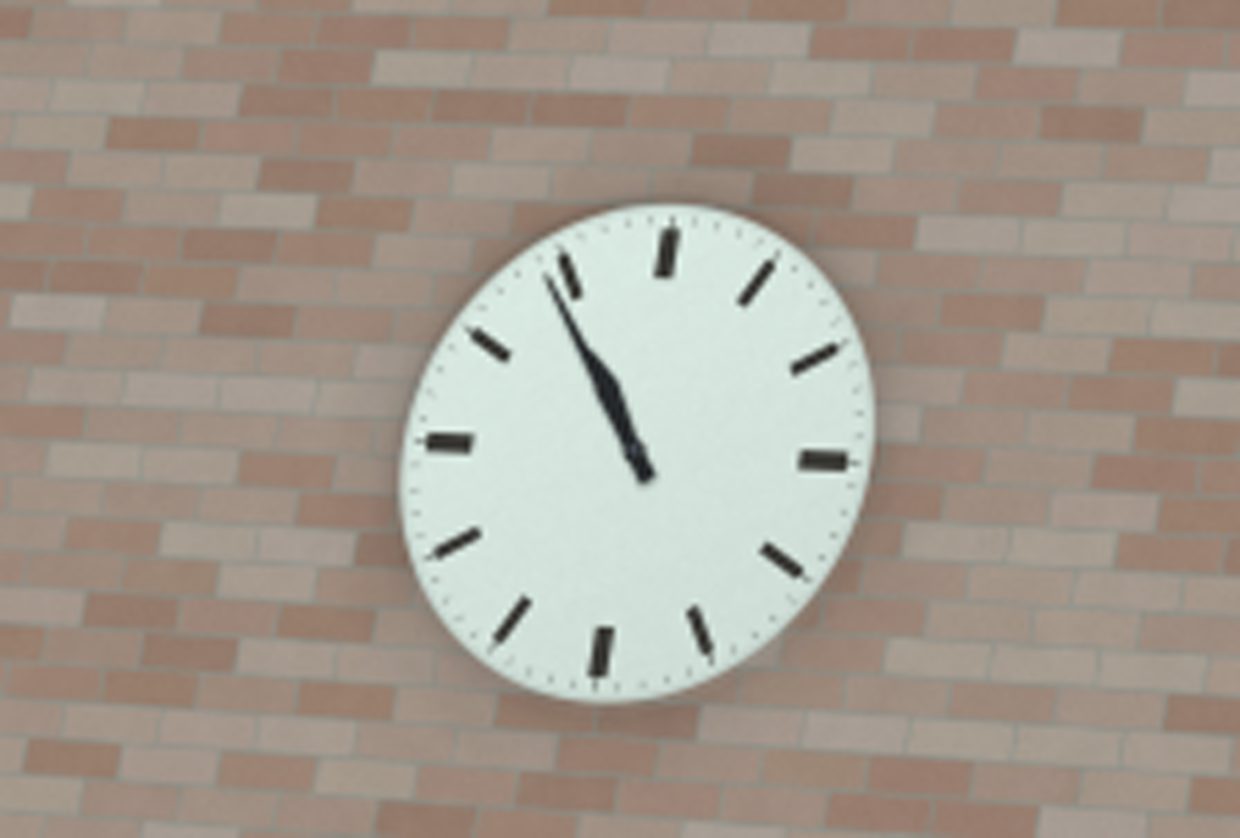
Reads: 10 h 54 min
